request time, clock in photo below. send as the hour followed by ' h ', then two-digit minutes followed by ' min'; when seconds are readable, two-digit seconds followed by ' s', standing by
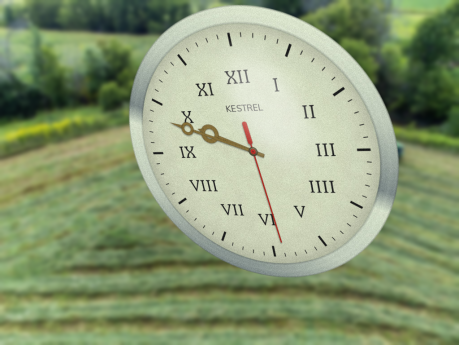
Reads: 9 h 48 min 29 s
